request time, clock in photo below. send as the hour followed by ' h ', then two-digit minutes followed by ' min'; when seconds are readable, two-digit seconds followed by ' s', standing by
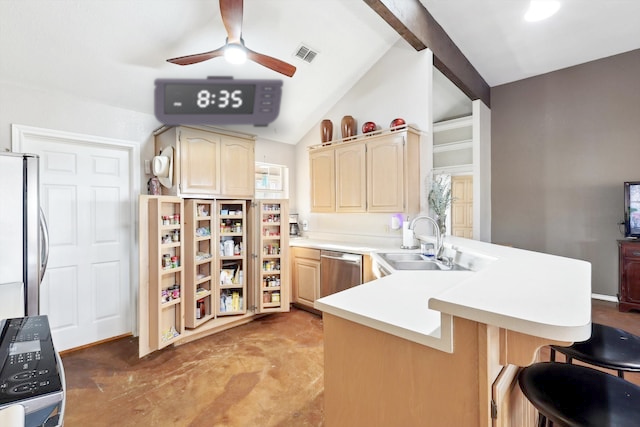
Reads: 8 h 35 min
